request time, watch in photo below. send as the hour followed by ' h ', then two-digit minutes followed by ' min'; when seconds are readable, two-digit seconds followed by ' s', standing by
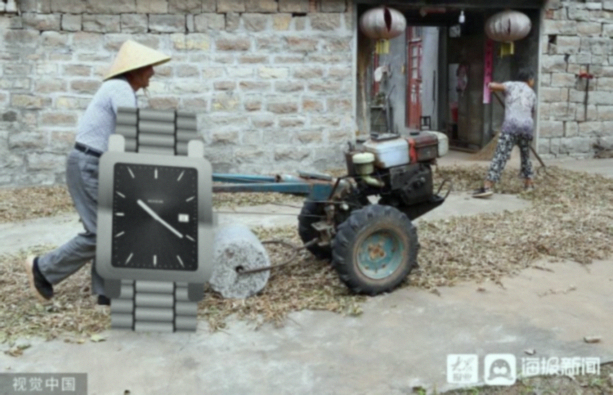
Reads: 10 h 21 min
